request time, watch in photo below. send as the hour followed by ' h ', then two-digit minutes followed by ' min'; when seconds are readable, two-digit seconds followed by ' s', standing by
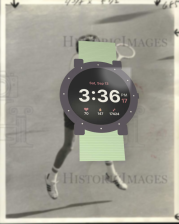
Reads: 3 h 36 min
